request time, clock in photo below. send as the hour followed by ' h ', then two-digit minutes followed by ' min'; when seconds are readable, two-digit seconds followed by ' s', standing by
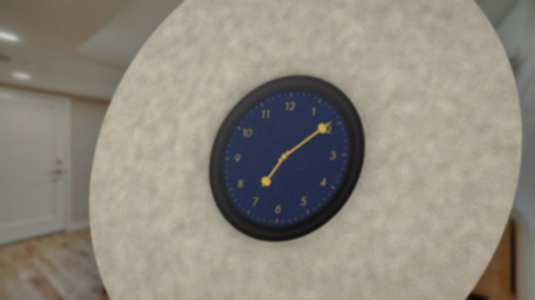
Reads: 7 h 09 min
